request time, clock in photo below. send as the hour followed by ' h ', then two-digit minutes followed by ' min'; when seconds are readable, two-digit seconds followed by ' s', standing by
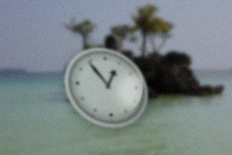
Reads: 12 h 54 min
